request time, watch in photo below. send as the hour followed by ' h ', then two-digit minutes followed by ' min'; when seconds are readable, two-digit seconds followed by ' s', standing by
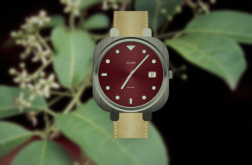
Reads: 7 h 07 min
